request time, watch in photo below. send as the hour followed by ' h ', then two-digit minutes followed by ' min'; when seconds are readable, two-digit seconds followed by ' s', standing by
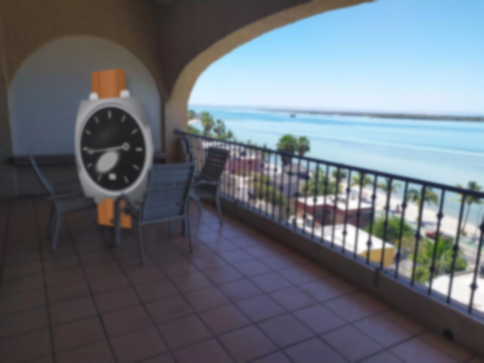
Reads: 2 h 44 min
